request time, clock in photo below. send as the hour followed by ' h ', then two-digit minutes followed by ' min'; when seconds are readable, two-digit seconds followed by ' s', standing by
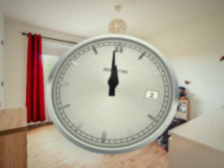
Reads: 11 h 59 min
